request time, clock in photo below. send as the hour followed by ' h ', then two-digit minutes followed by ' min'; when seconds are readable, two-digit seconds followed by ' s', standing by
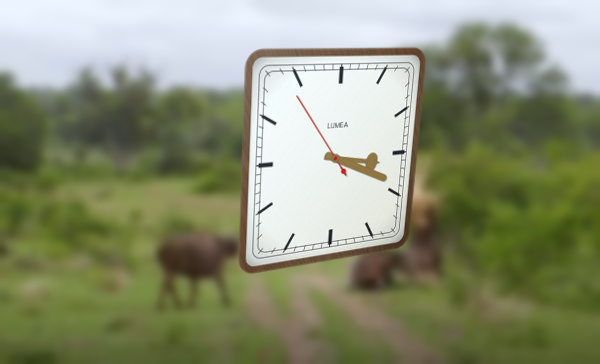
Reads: 3 h 18 min 54 s
